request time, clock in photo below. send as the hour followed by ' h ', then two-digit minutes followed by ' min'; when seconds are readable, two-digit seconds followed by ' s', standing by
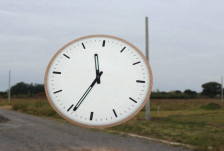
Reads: 11 h 34 min
